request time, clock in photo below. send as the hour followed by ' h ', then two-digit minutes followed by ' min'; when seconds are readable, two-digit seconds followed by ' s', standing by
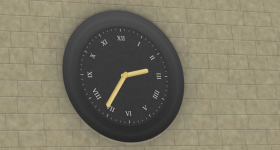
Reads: 2 h 36 min
